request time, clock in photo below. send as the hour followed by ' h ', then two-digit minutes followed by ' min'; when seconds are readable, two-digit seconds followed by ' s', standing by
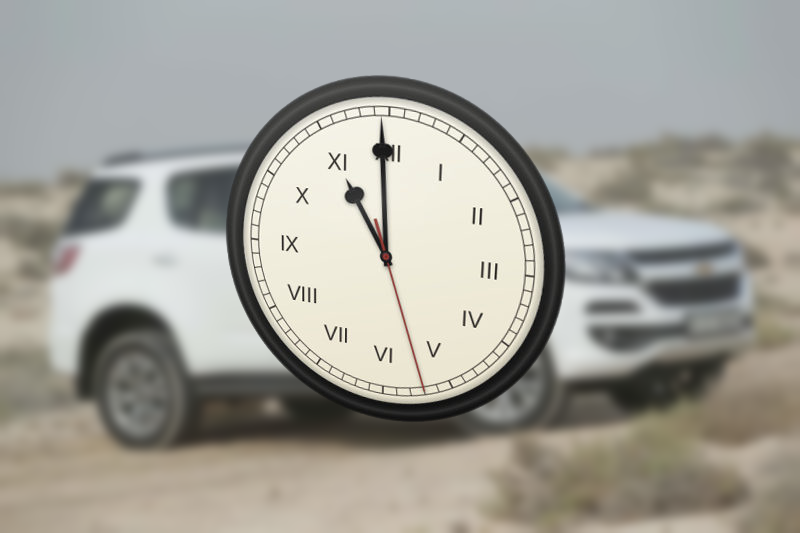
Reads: 10 h 59 min 27 s
